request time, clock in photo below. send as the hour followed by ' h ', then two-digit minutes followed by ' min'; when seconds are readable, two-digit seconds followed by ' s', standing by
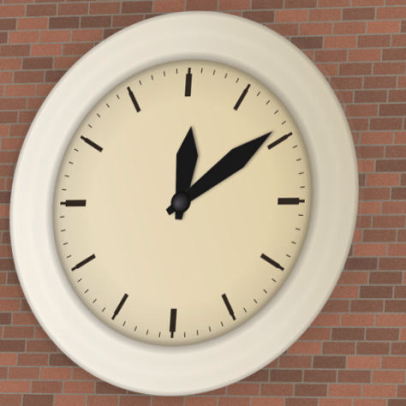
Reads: 12 h 09 min
